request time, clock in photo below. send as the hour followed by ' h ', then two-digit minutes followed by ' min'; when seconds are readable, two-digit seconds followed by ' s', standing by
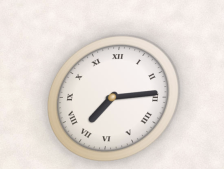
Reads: 7 h 14 min
